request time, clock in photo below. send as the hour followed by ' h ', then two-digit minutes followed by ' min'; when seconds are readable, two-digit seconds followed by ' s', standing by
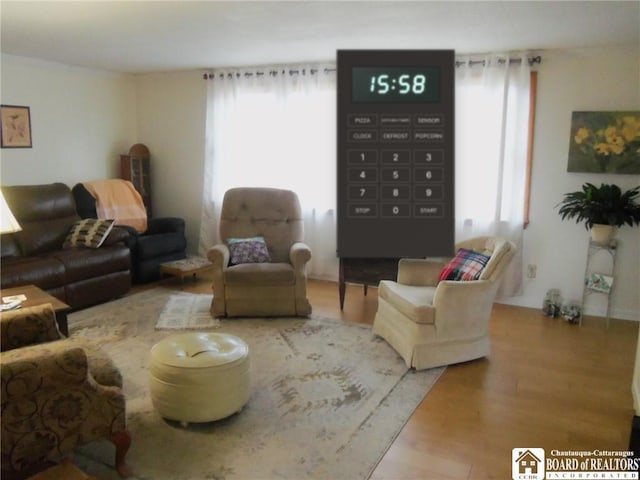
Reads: 15 h 58 min
